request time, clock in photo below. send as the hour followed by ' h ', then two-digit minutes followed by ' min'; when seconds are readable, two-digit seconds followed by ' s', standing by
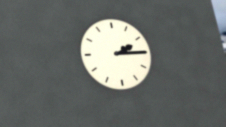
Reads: 2 h 15 min
